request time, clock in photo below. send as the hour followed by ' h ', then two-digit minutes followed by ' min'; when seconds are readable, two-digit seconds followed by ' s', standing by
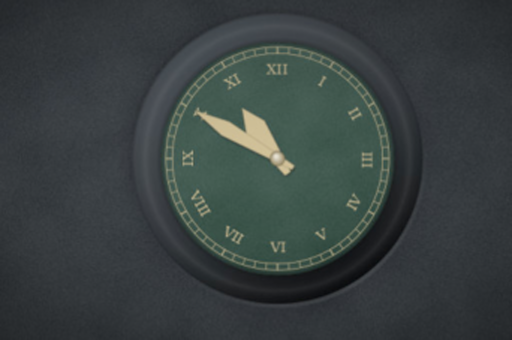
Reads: 10 h 50 min
